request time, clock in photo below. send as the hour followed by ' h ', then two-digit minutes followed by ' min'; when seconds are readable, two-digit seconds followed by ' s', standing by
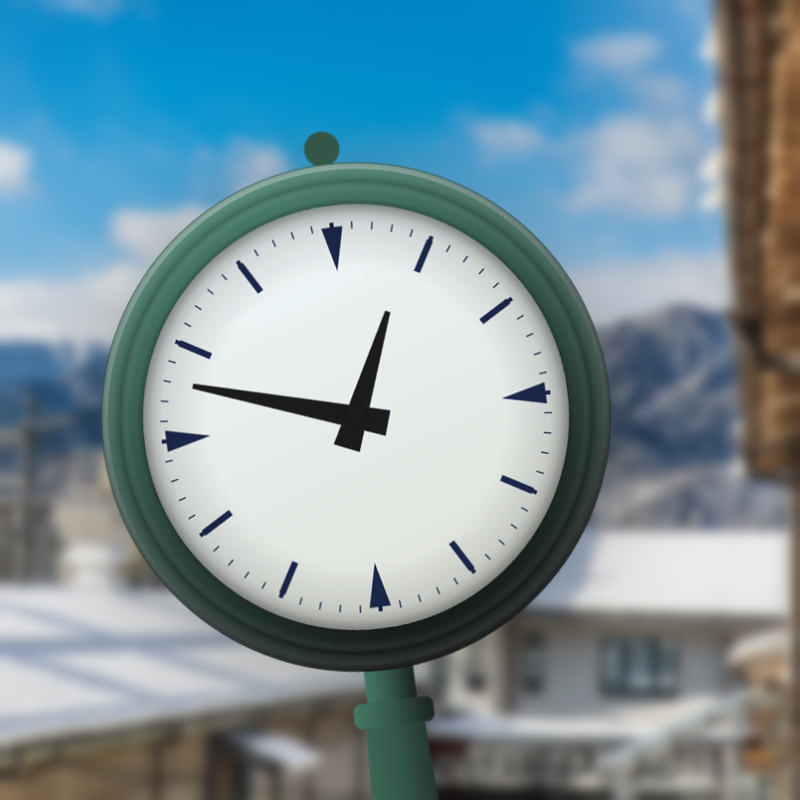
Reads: 12 h 48 min
